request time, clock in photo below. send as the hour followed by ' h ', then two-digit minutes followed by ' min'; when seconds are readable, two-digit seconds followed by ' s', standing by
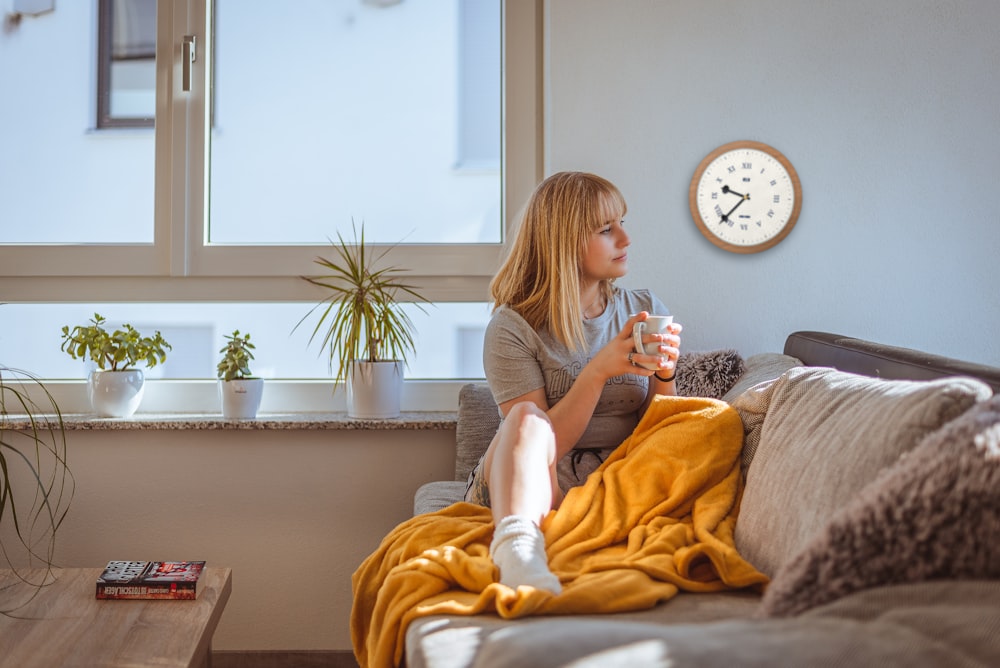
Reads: 9 h 37 min
